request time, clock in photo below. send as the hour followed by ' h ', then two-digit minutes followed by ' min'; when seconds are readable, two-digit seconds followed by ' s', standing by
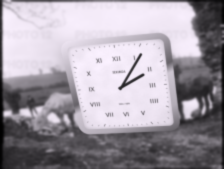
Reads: 2 h 06 min
